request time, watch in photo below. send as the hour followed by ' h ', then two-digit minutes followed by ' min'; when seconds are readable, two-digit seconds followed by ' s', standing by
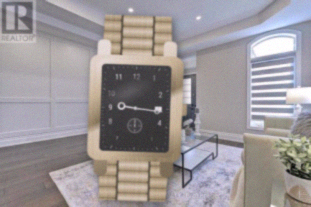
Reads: 9 h 16 min
